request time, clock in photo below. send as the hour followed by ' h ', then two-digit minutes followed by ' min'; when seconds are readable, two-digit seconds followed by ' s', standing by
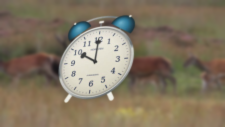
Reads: 10 h 00 min
